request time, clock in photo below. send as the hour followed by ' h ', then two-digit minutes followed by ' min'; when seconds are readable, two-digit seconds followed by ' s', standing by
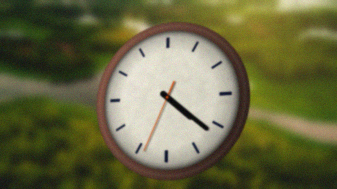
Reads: 4 h 21 min 34 s
